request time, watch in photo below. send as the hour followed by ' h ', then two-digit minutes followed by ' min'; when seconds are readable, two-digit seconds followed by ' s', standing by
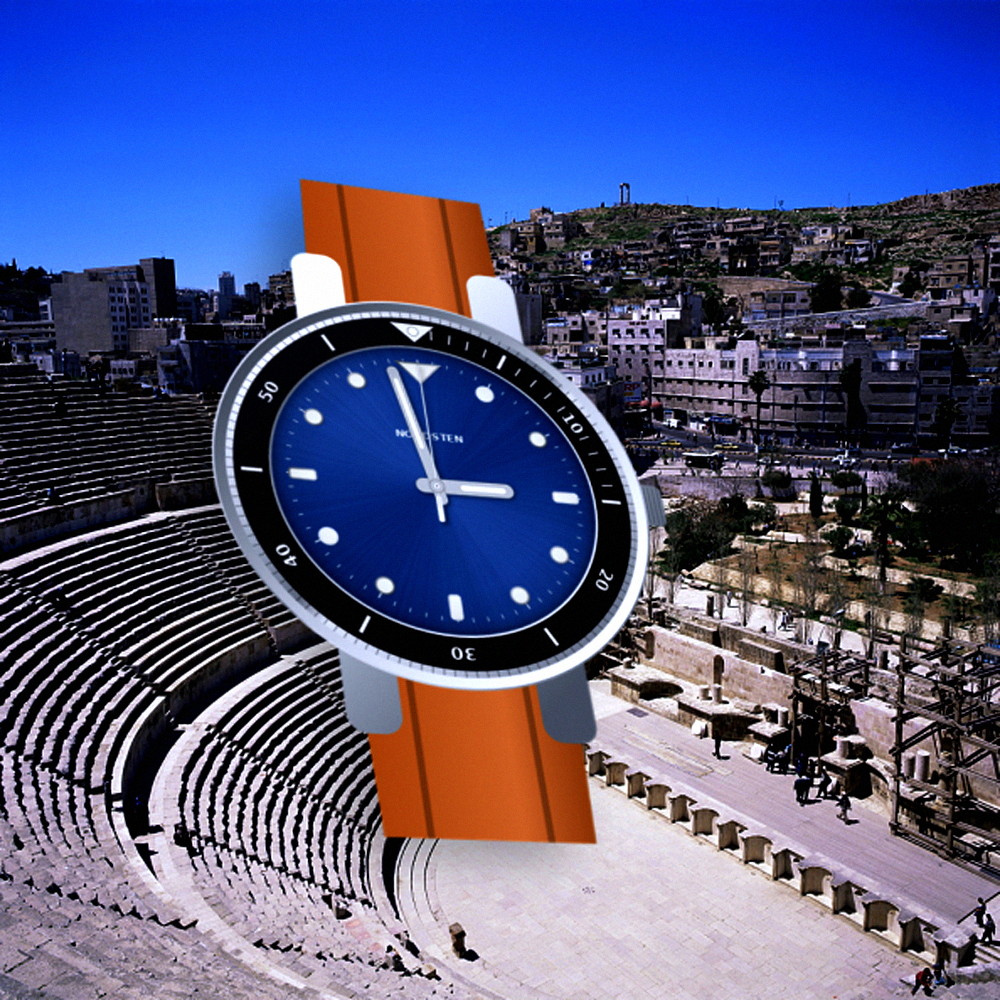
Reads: 2 h 58 min 00 s
